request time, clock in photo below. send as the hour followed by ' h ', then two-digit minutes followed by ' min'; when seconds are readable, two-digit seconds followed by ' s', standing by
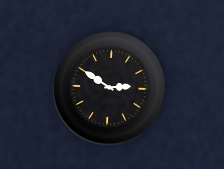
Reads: 2 h 50 min
